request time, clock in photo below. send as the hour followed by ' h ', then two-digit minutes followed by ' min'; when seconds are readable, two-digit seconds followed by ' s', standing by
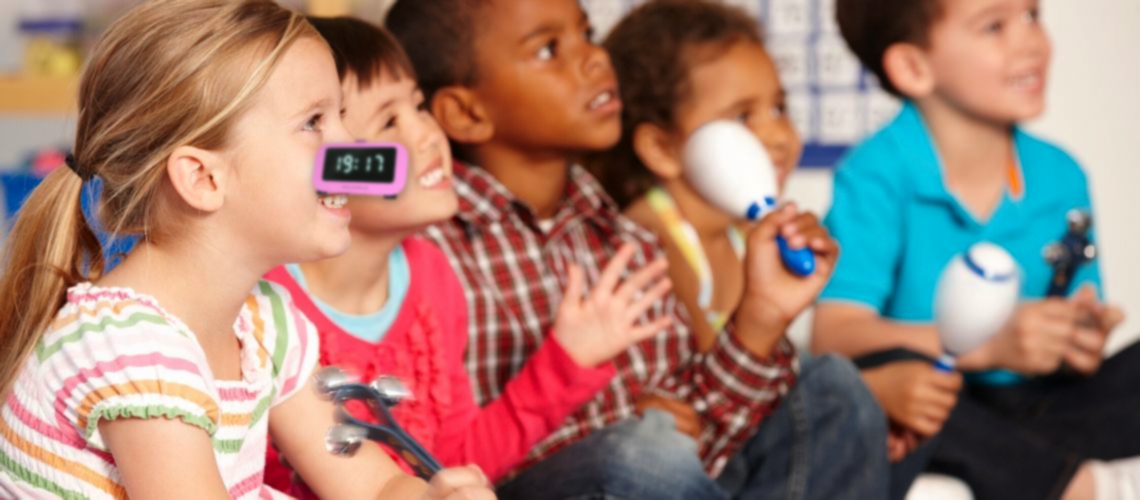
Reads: 19 h 17 min
